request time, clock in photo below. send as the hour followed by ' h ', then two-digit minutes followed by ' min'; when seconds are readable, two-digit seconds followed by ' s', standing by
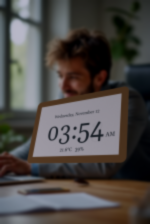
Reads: 3 h 54 min
